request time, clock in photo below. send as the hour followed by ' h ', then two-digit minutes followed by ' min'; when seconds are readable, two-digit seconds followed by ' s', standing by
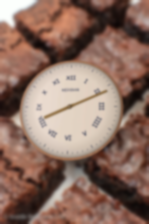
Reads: 8 h 11 min
